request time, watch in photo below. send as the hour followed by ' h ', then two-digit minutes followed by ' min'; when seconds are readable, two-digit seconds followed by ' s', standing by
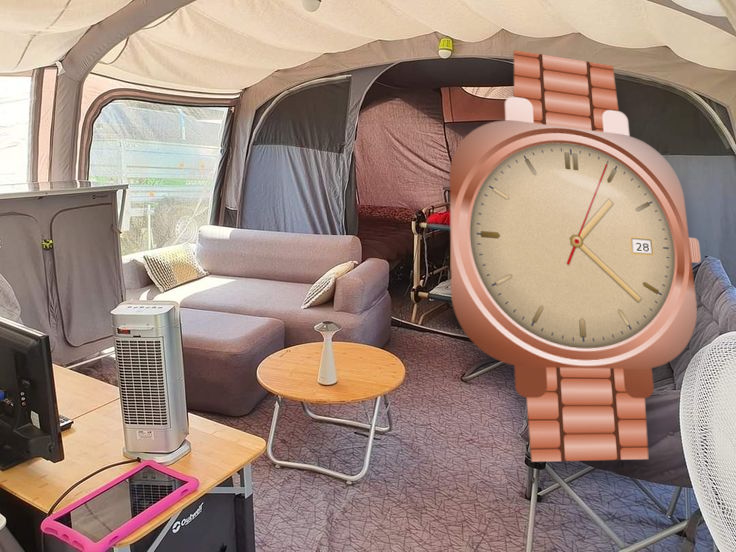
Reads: 1 h 22 min 04 s
